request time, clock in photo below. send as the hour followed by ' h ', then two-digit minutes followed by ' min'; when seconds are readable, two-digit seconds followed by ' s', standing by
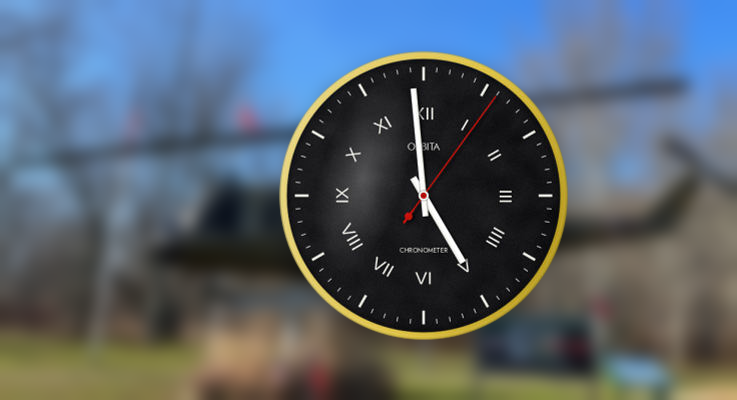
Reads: 4 h 59 min 06 s
